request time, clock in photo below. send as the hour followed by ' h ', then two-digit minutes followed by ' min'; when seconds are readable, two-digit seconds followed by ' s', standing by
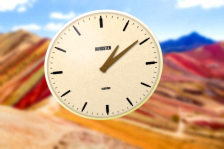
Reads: 1 h 09 min
